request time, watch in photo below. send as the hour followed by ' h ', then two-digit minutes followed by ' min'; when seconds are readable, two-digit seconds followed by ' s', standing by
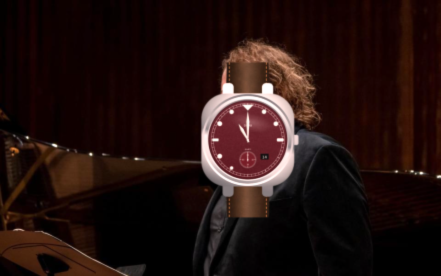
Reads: 11 h 00 min
